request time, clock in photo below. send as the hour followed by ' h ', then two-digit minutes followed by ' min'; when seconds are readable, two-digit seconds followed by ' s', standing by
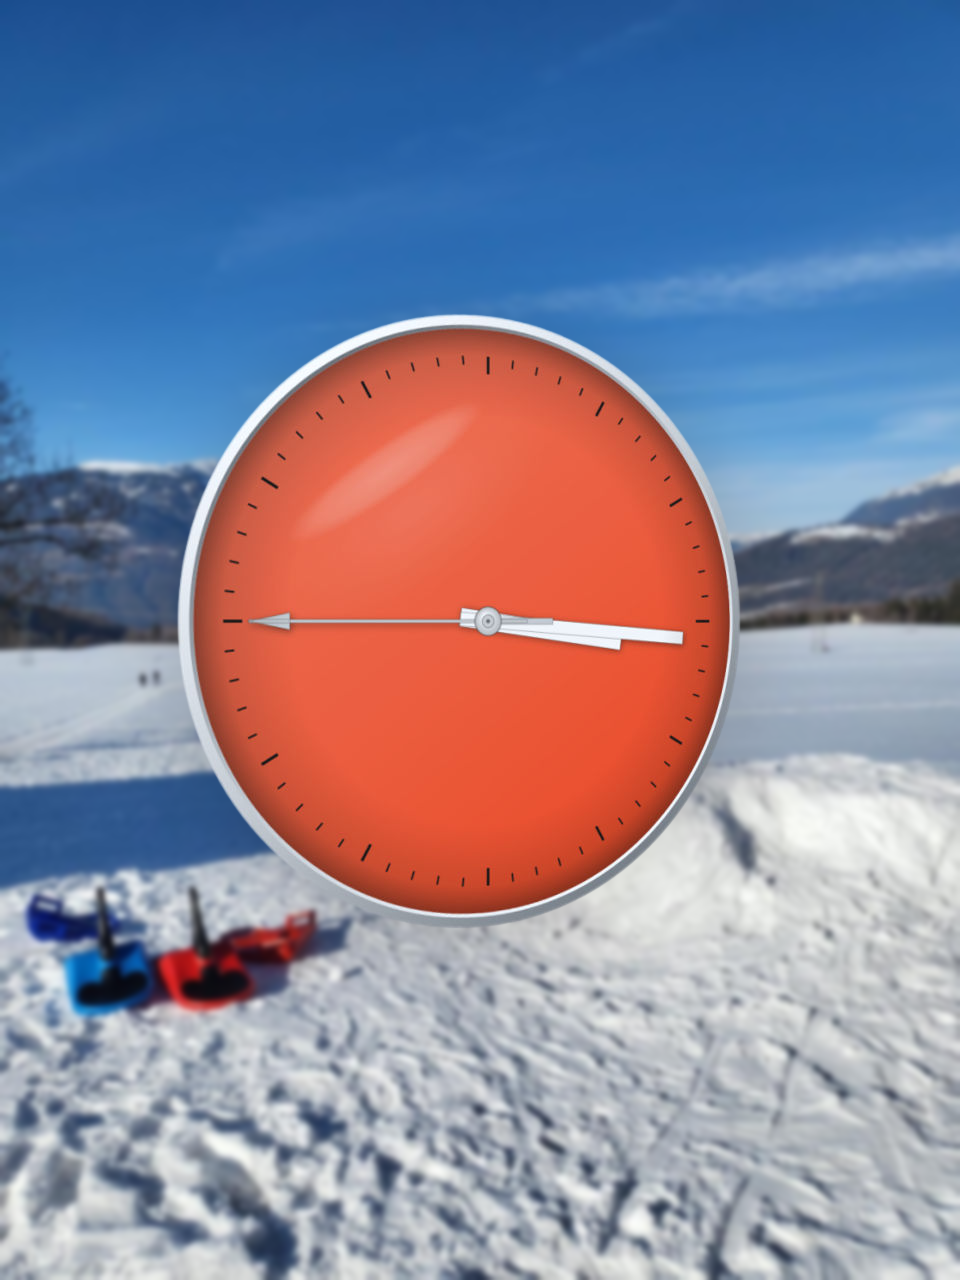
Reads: 3 h 15 min 45 s
